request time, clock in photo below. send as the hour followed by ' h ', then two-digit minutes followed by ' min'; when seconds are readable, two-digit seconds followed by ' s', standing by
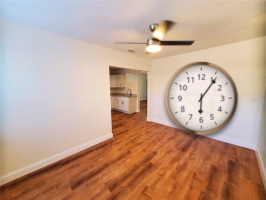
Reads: 6 h 06 min
